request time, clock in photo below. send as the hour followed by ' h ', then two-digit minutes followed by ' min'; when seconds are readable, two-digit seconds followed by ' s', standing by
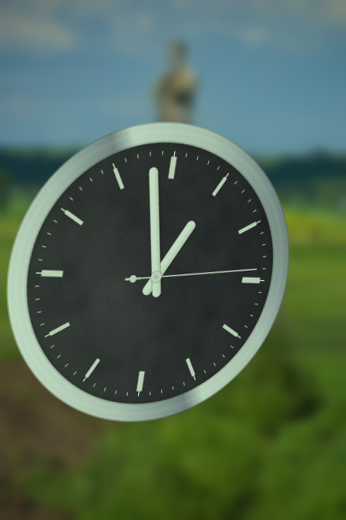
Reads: 12 h 58 min 14 s
